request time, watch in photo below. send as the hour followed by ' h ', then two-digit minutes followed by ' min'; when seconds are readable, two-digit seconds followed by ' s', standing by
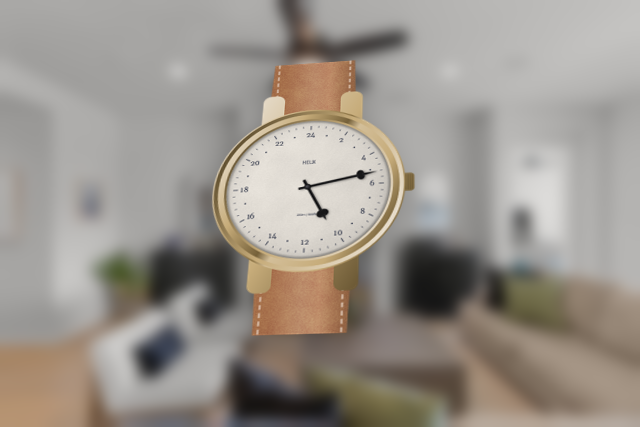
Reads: 10 h 13 min
